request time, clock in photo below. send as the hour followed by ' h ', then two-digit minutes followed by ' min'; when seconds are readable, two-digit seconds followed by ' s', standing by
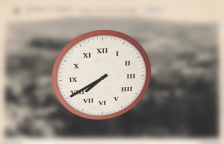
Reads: 7 h 40 min
